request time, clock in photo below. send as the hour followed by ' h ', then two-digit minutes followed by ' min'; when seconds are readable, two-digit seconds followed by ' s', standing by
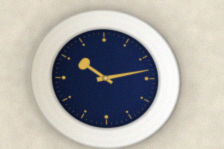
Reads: 10 h 13 min
